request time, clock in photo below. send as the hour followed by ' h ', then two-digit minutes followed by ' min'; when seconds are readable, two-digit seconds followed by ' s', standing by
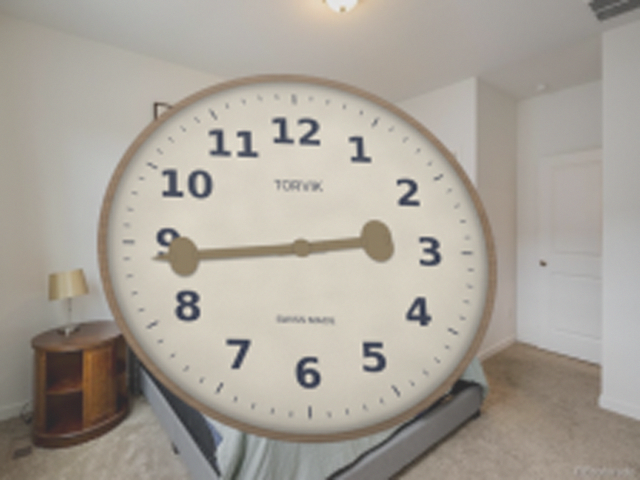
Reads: 2 h 44 min
